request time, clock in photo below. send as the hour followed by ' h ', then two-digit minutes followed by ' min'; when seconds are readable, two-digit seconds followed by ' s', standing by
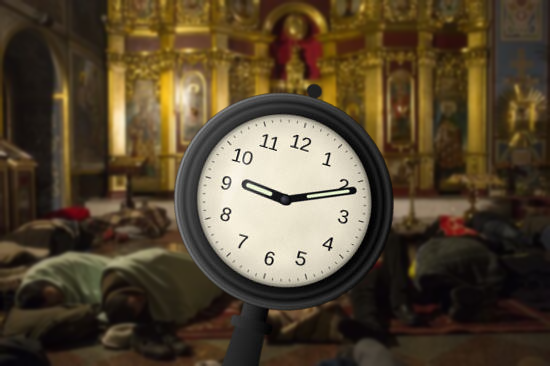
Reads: 9 h 11 min
